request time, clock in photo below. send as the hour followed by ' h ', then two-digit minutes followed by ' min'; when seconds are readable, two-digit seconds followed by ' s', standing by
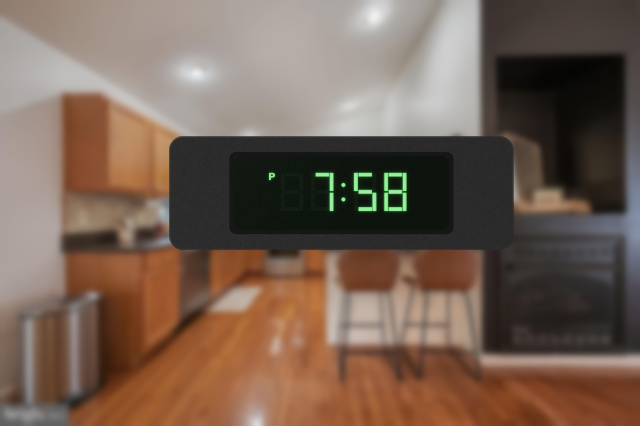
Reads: 7 h 58 min
